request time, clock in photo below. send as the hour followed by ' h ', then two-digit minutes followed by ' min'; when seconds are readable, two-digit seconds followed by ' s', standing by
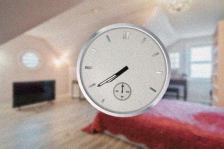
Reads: 7 h 39 min
